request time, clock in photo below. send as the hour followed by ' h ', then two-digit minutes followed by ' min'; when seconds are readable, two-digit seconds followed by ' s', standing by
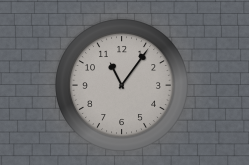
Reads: 11 h 06 min
